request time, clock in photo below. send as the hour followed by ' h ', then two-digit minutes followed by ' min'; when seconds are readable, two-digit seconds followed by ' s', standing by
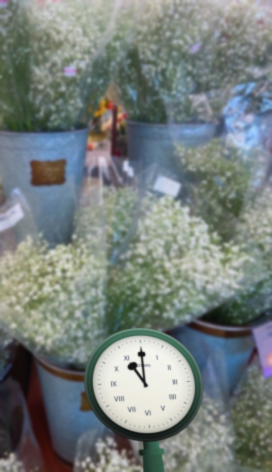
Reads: 11 h 00 min
